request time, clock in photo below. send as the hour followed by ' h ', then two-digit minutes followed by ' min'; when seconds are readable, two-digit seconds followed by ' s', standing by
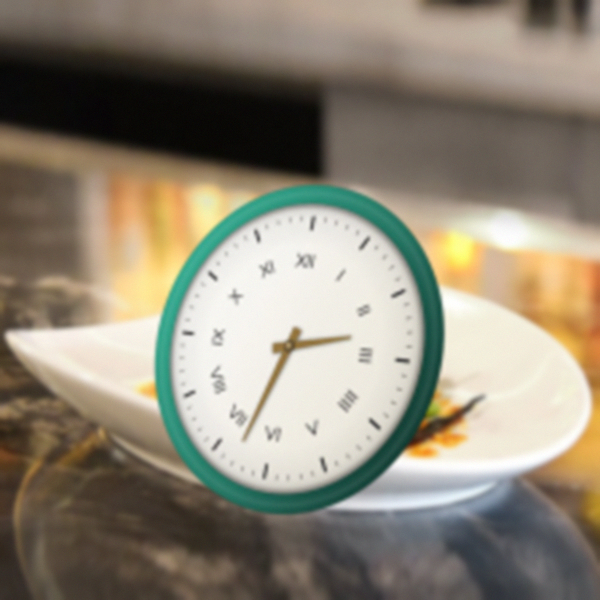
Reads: 2 h 33 min
